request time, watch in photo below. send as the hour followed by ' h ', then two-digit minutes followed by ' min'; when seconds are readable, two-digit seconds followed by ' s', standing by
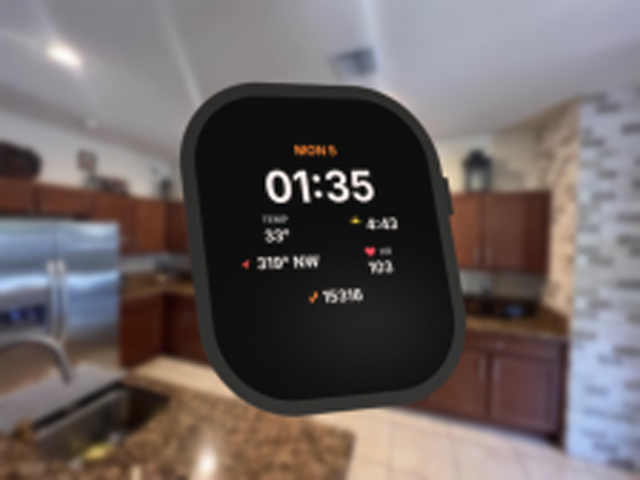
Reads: 1 h 35 min
